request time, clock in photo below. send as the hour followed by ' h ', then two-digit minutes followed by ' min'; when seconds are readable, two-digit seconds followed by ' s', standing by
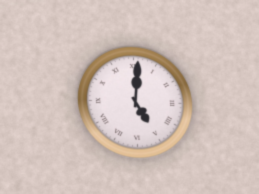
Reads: 5 h 01 min
